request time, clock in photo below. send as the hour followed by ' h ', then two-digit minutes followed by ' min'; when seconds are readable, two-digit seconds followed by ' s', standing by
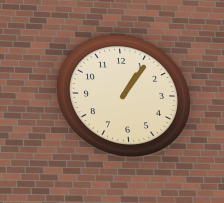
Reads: 1 h 06 min
